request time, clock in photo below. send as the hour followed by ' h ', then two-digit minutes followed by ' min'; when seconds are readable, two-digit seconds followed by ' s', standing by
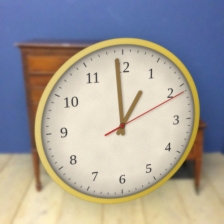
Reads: 12 h 59 min 11 s
